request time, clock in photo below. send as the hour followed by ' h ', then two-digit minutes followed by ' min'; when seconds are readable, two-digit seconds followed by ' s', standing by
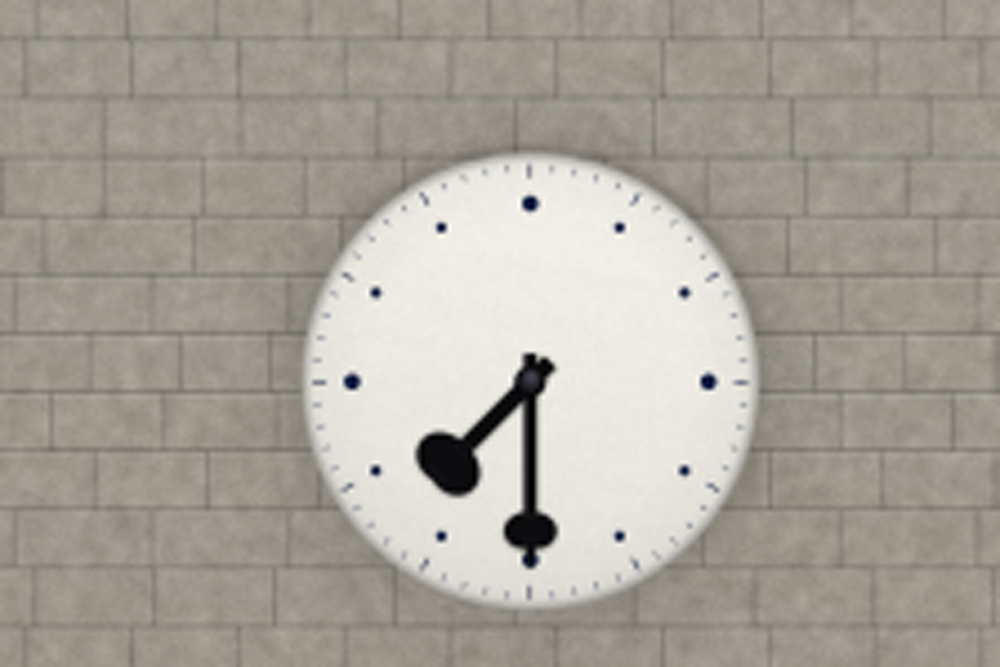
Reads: 7 h 30 min
